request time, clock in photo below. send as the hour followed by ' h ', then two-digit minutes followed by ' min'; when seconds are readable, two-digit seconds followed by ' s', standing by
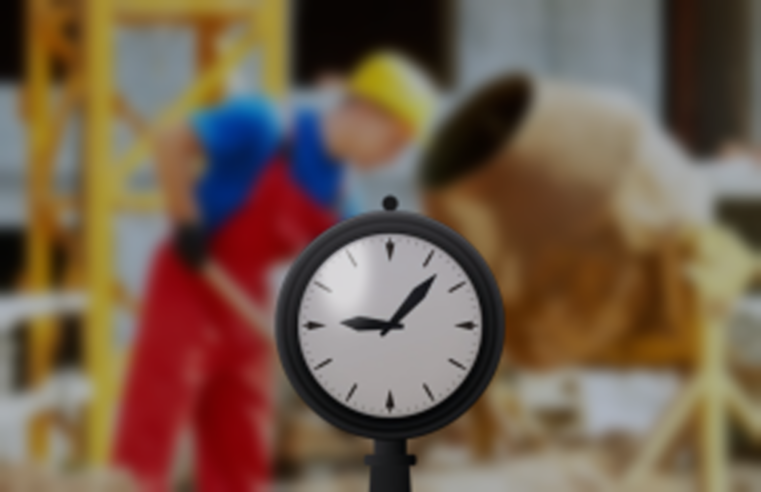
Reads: 9 h 07 min
